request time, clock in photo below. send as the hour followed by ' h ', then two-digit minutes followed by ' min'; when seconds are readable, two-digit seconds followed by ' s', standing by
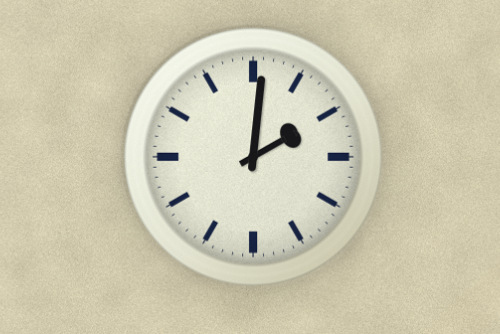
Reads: 2 h 01 min
